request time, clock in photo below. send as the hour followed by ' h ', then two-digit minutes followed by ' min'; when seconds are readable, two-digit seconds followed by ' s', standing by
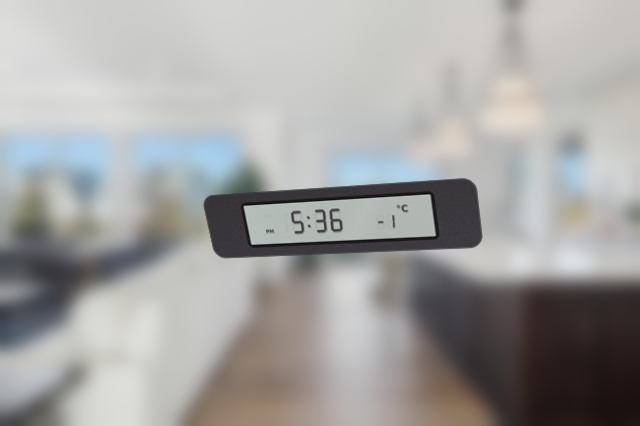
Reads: 5 h 36 min
